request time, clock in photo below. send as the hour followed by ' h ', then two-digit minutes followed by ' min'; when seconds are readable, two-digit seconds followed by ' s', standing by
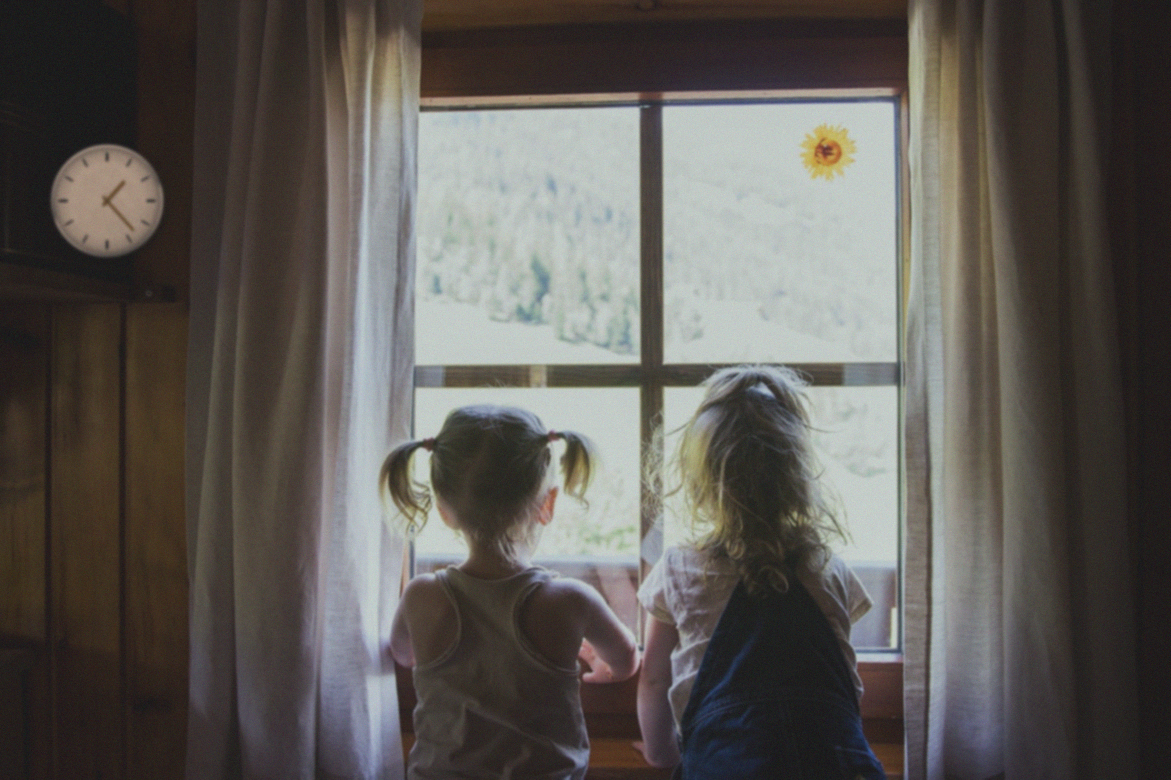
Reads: 1 h 23 min
